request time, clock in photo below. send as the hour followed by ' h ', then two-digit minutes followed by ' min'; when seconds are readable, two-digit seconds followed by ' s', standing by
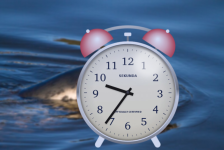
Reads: 9 h 36 min
